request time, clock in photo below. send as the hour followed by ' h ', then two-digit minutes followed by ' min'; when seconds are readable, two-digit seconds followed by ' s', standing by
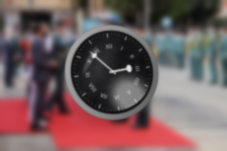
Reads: 2 h 53 min
